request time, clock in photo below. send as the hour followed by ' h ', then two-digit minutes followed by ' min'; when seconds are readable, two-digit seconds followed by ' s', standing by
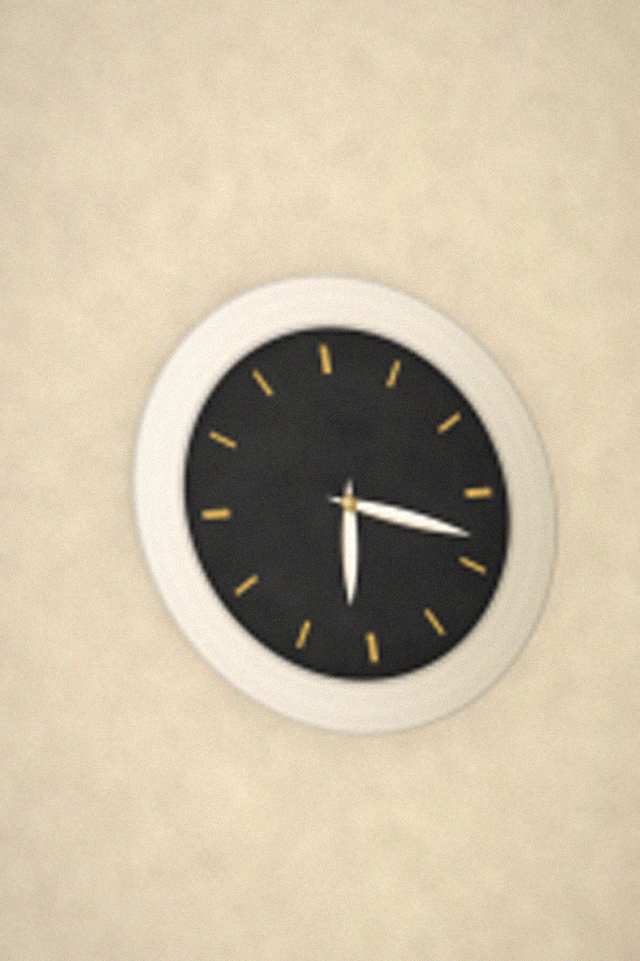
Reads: 6 h 18 min
